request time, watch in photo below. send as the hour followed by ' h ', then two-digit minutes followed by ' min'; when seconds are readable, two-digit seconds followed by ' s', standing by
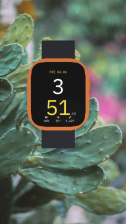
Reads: 3 h 51 min
